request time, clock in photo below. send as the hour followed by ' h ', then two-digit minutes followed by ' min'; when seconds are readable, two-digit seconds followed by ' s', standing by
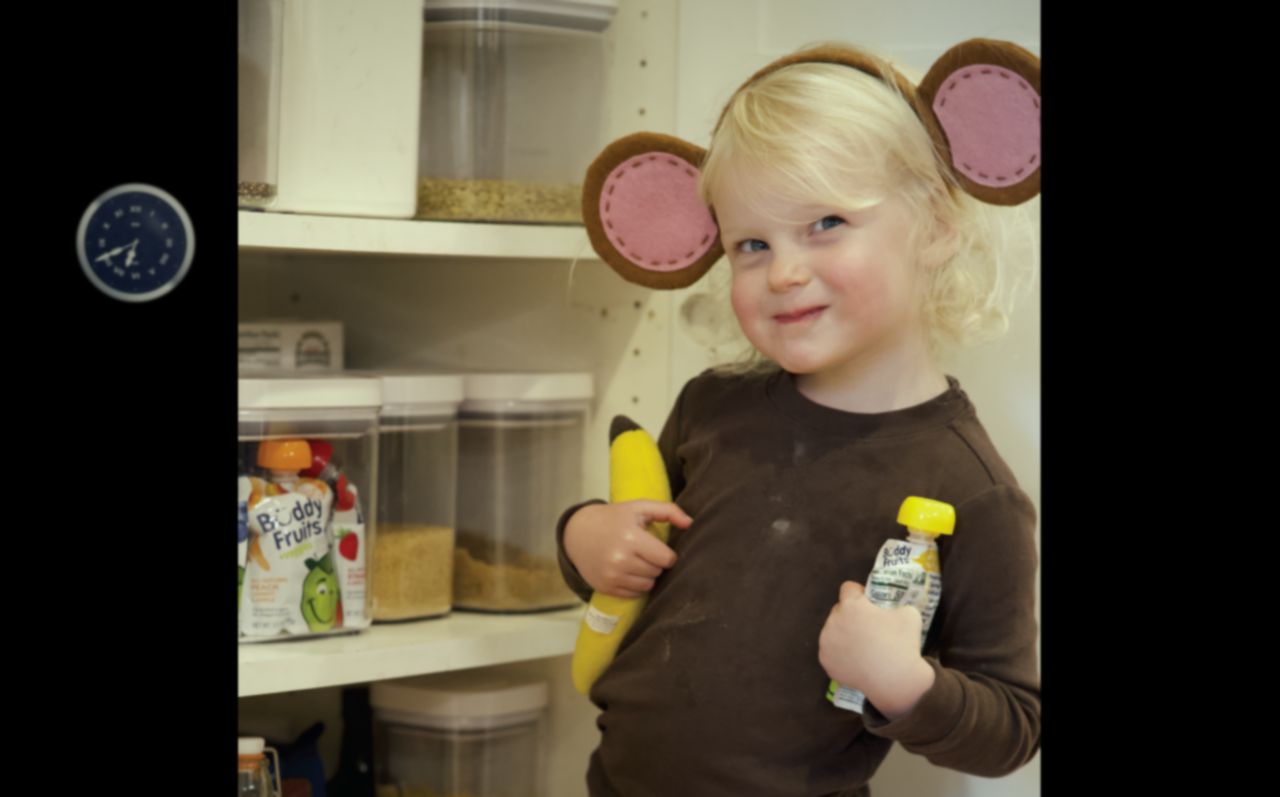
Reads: 6 h 41 min
